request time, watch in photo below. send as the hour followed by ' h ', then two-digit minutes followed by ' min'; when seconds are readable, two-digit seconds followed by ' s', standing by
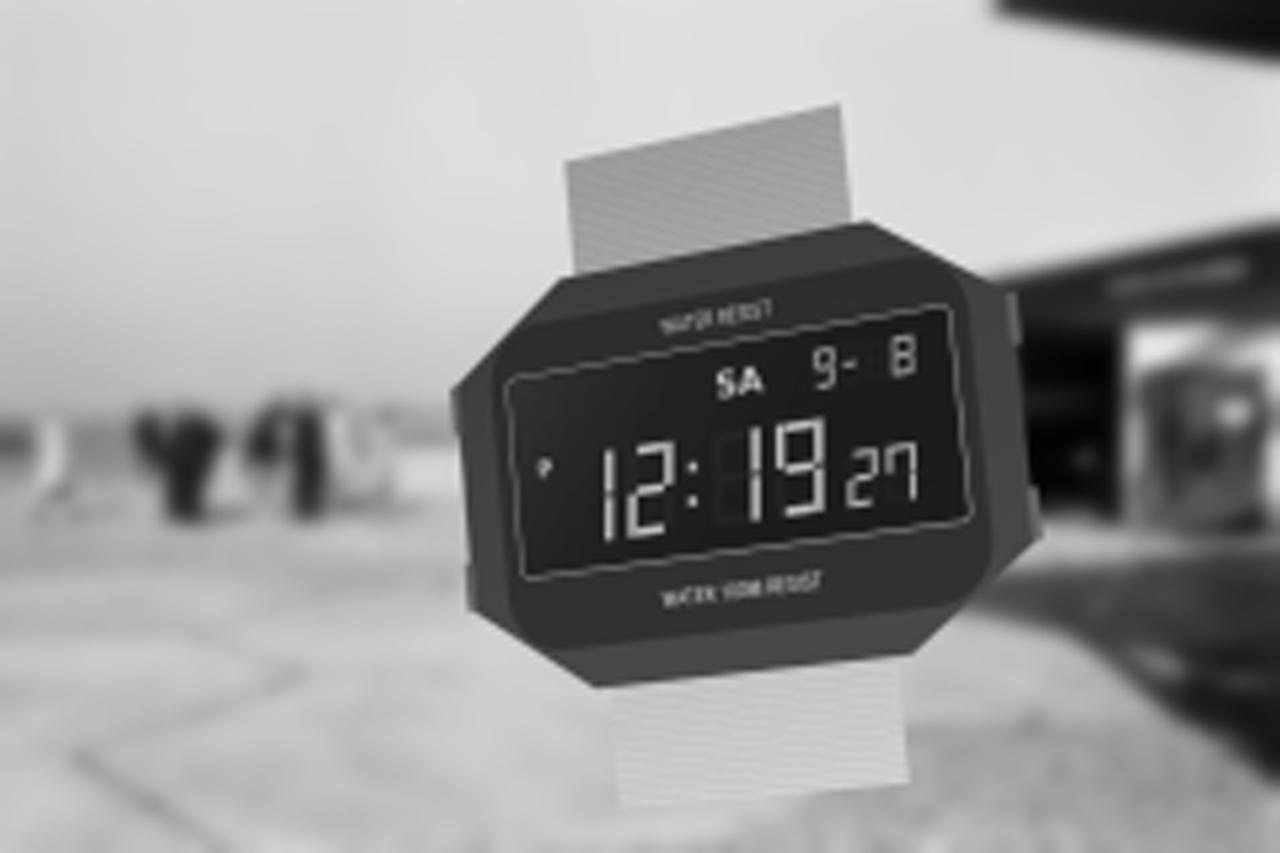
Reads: 12 h 19 min 27 s
